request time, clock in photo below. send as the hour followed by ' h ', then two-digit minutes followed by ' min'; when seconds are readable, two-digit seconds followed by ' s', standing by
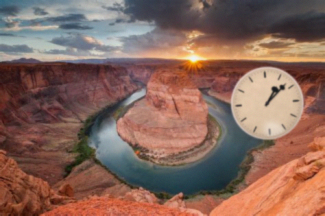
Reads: 1 h 08 min
